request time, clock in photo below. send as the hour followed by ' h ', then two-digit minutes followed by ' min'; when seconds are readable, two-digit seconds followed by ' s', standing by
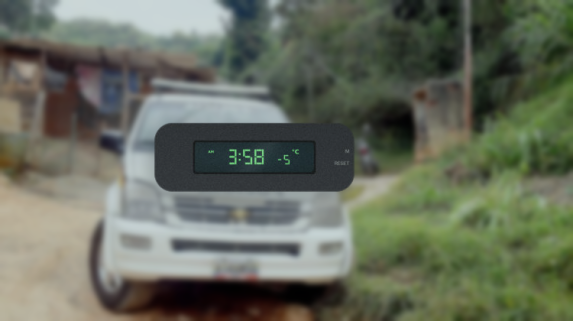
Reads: 3 h 58 min
